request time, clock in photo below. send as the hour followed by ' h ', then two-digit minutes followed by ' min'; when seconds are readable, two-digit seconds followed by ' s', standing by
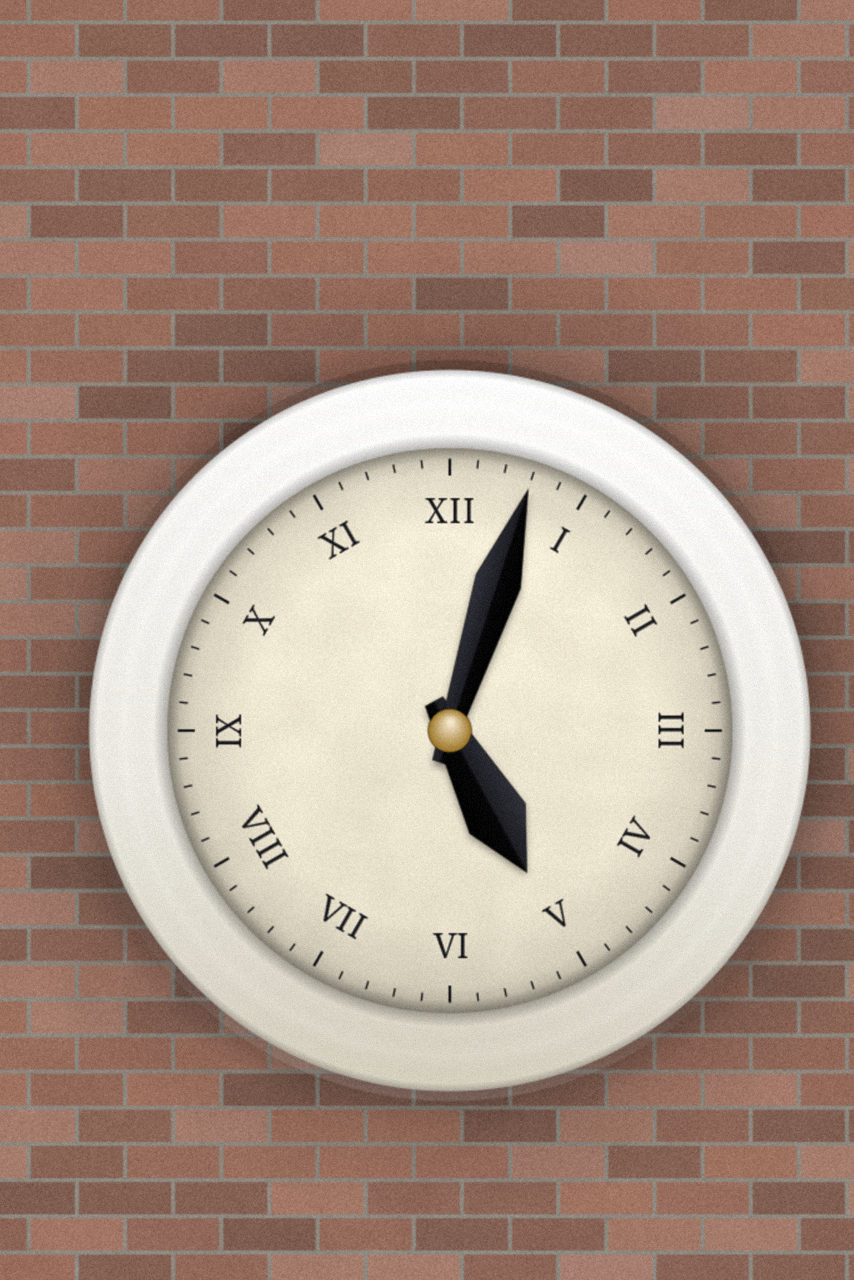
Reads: 5 h 03 min
